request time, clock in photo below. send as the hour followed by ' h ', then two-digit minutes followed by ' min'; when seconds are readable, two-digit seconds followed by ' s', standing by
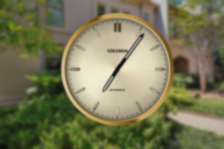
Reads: 7 h 06 min
